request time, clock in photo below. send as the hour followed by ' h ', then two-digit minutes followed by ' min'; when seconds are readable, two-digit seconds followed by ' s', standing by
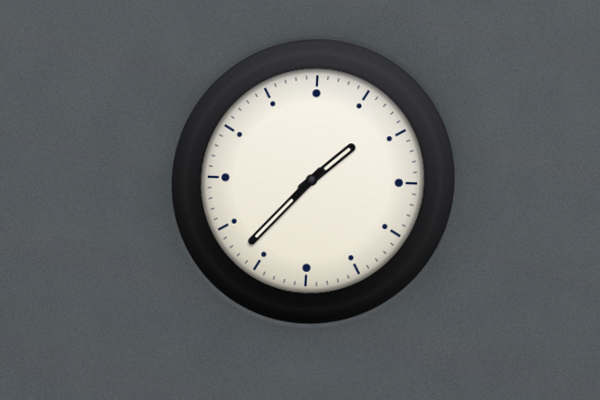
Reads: 1 h 37 min
